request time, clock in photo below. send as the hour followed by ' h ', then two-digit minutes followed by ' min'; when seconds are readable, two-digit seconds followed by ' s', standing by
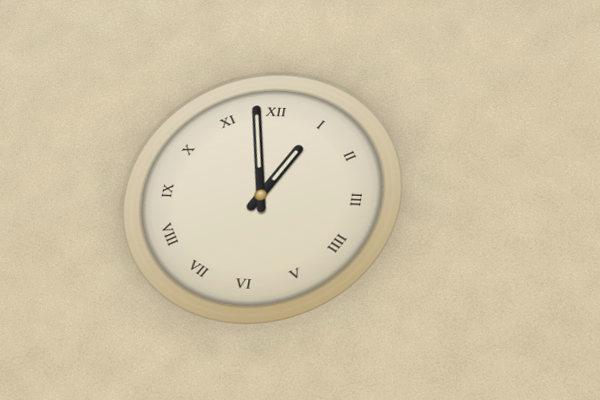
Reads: 12 h 58 min
